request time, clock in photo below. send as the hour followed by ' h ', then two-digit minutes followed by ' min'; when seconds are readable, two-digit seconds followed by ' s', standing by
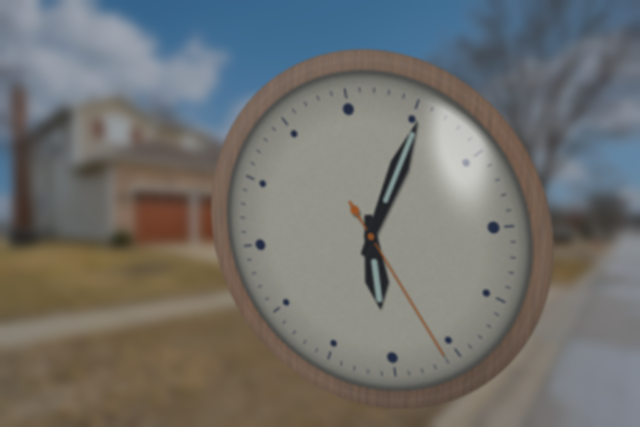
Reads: 6 h 05 min 26 s
